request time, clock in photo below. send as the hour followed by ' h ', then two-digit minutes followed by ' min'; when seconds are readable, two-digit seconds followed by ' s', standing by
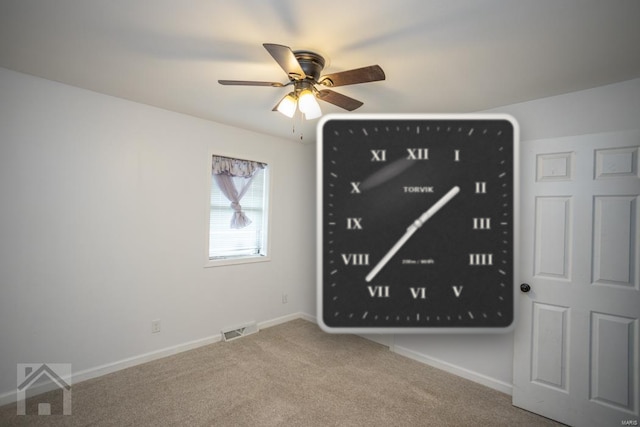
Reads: 1 h 37 min
